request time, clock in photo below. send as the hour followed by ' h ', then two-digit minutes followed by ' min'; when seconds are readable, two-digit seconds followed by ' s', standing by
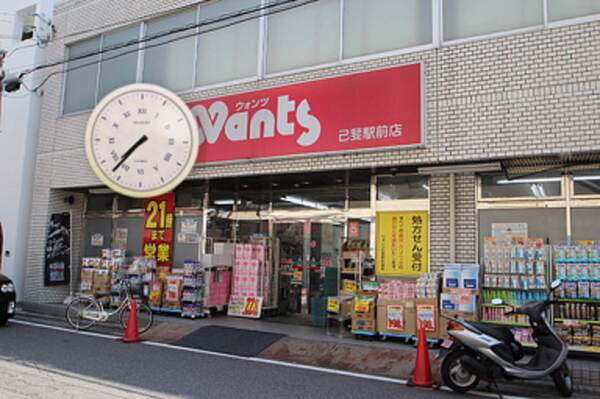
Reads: 7 h 37 min
